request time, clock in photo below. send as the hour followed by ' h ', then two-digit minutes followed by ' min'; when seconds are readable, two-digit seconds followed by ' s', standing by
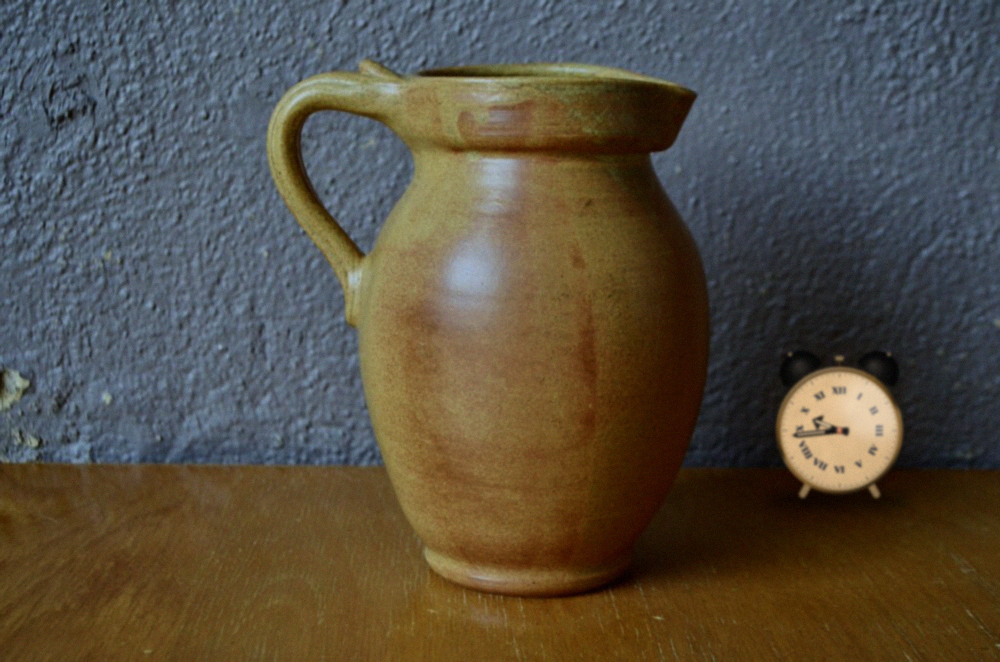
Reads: 9 h 44 min
